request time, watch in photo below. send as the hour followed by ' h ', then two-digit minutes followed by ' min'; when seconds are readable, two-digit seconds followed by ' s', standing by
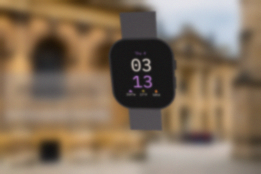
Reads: 3 h 13 min
